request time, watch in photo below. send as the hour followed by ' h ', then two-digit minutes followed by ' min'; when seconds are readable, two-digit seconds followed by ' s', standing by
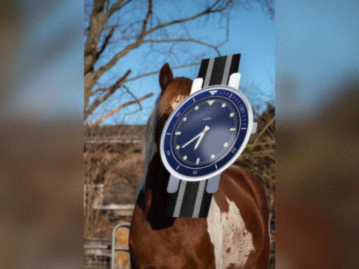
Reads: 6 h 39 min
